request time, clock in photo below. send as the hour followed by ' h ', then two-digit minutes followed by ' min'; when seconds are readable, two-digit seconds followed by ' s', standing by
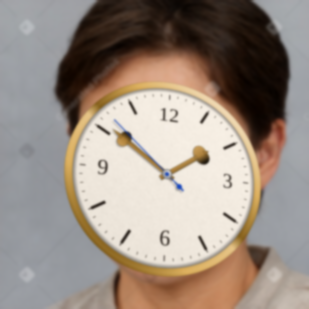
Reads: 1 h 50 min 52 s
